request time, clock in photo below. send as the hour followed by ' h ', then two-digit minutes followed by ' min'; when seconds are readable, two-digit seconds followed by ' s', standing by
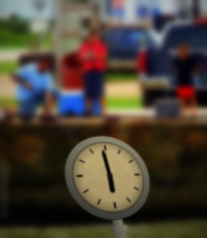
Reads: 5 h 59 min
